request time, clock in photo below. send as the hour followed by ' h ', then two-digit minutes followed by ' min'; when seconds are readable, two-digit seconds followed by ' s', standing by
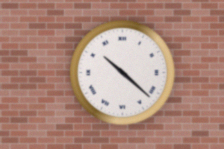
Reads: 10 h 22 min
